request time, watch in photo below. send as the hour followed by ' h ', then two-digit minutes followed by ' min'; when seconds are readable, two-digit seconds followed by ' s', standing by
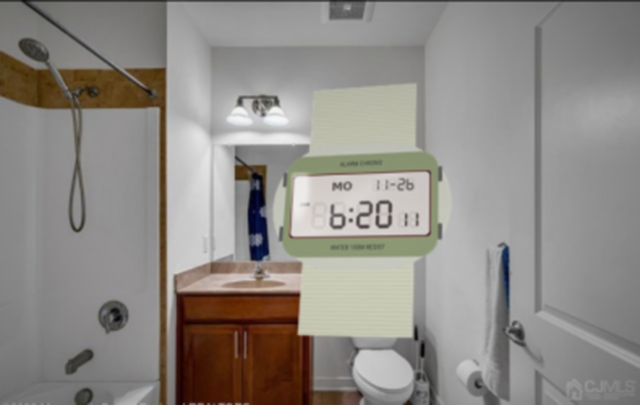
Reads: 6 h 20 min 11 s
